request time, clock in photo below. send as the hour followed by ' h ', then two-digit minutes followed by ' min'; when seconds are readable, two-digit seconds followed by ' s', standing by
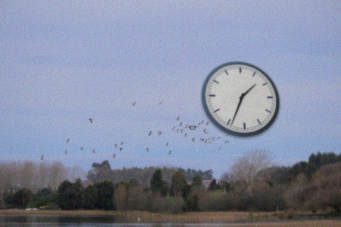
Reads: 1 h 34 min
